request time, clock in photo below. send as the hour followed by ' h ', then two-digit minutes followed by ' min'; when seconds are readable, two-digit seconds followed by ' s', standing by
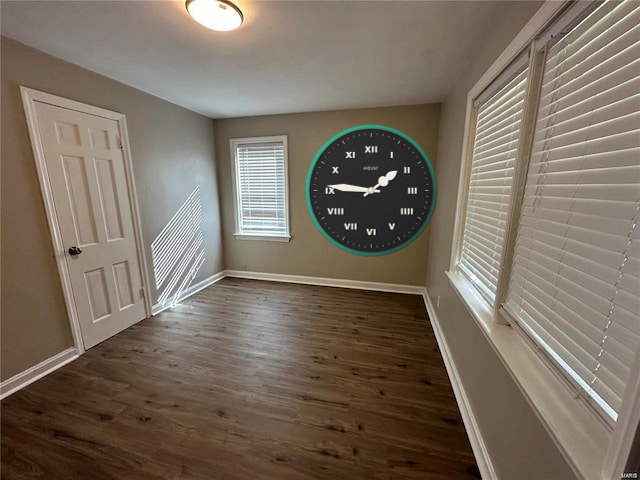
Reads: 1 h 46 min
